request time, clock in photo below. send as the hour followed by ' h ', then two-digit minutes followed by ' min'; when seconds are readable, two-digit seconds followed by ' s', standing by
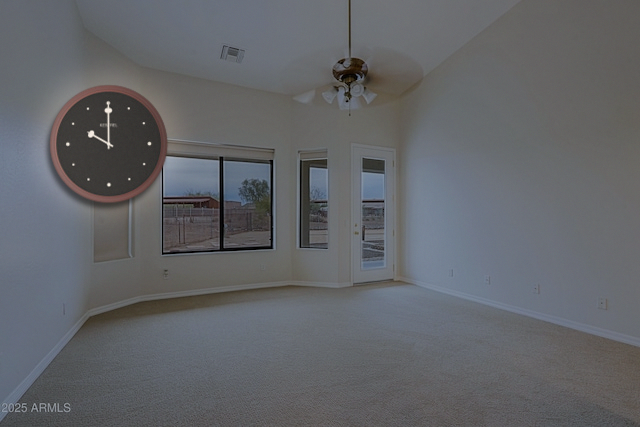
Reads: 10 h 00 min
